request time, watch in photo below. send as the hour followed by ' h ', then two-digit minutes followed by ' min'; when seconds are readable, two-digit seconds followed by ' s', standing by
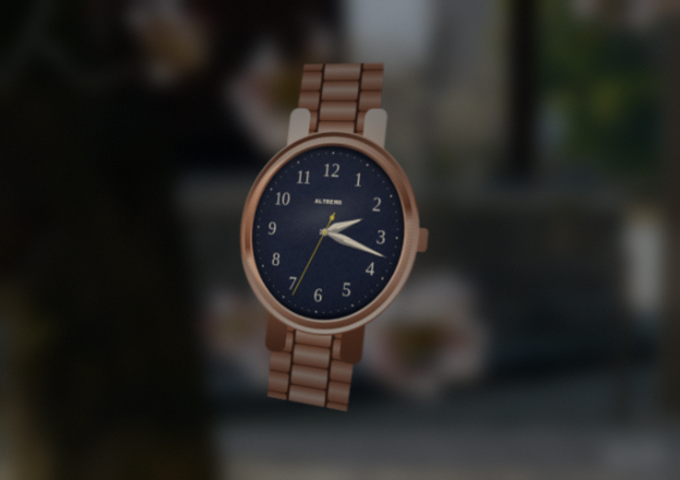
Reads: 2 h 17 min 34 s
